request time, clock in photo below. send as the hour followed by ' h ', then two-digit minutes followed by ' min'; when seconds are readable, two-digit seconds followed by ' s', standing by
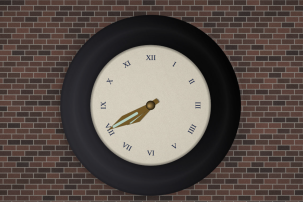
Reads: 7 h 40 min
